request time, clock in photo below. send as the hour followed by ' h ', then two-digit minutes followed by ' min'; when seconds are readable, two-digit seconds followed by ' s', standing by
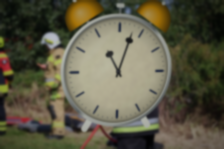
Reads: 11 h 03 min
